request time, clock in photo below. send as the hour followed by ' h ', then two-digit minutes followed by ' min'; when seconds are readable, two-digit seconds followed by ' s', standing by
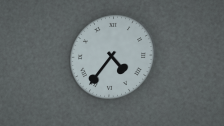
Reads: 4 h 36 min
